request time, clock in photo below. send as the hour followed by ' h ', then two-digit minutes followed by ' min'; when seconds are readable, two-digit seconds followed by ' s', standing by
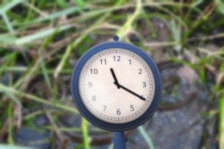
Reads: 11 h 20 min
